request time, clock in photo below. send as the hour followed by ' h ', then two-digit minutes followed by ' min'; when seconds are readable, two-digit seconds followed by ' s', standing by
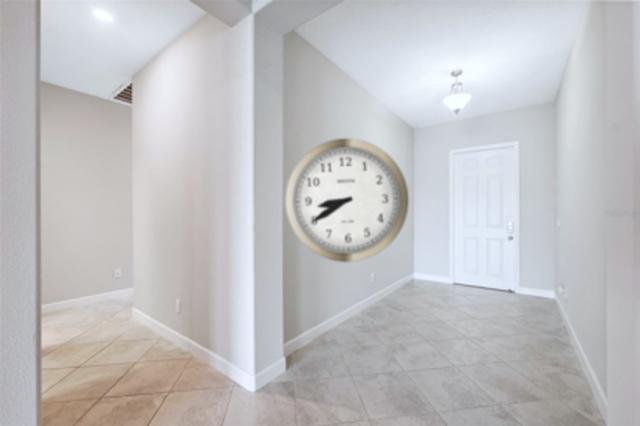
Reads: 8 h 40 min
